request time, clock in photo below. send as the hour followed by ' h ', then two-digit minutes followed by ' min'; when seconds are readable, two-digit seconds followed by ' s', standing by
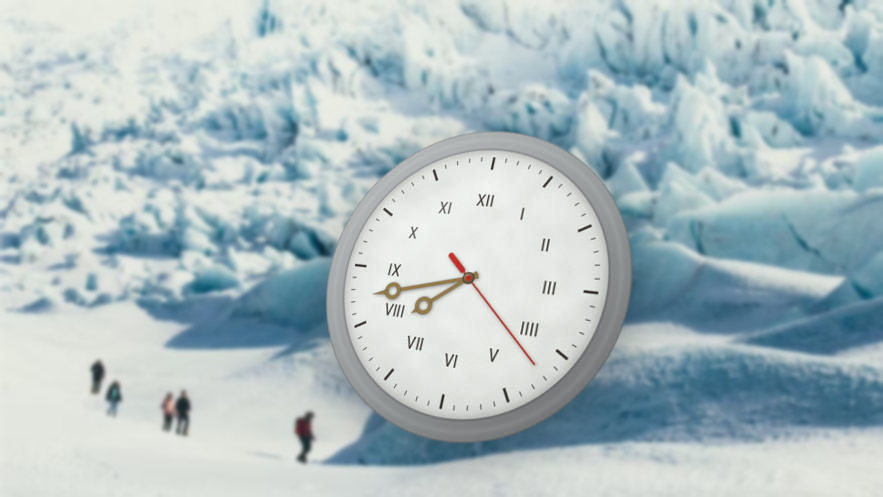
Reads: 7 h 42 min 22 s
